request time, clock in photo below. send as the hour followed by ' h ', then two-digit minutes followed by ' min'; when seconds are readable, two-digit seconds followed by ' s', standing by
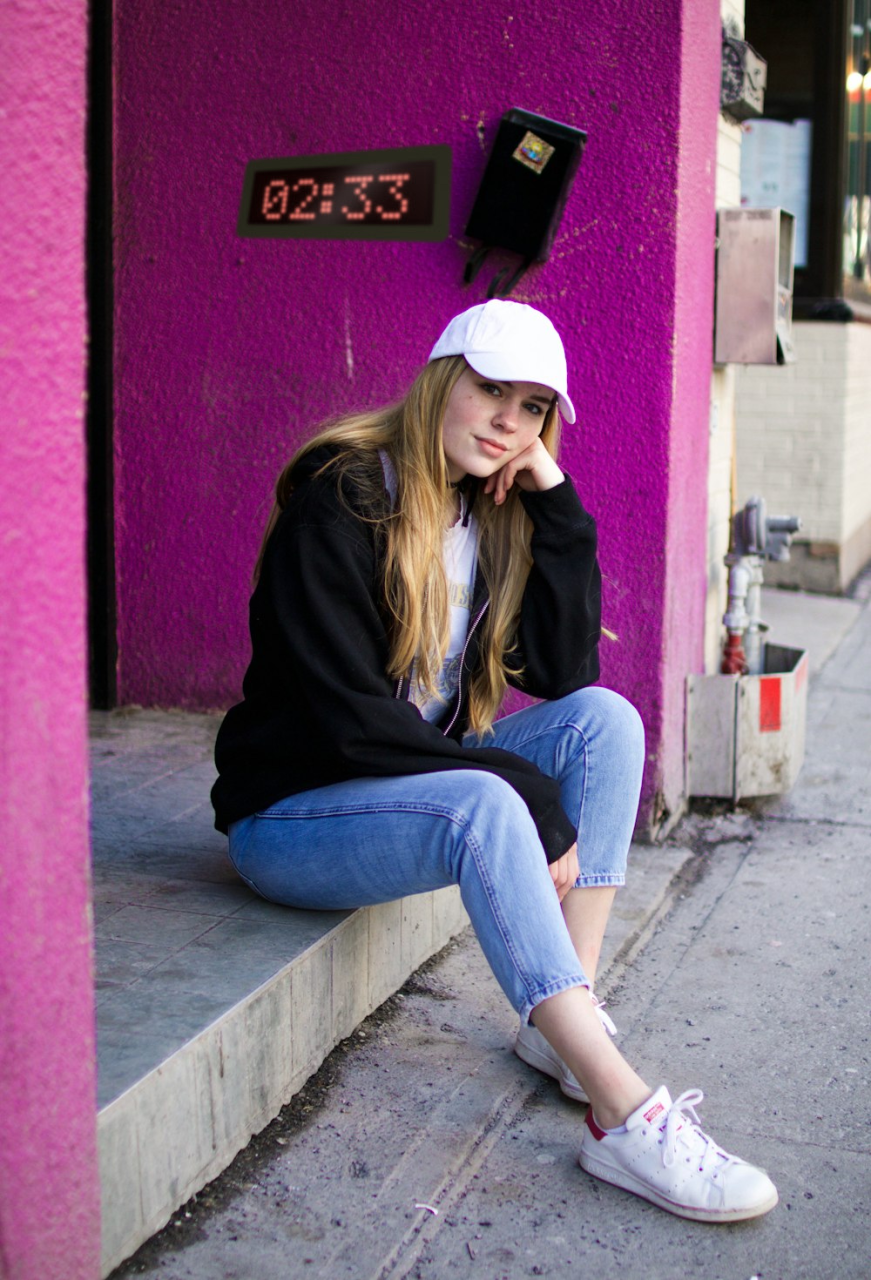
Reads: 2 h 33 min
